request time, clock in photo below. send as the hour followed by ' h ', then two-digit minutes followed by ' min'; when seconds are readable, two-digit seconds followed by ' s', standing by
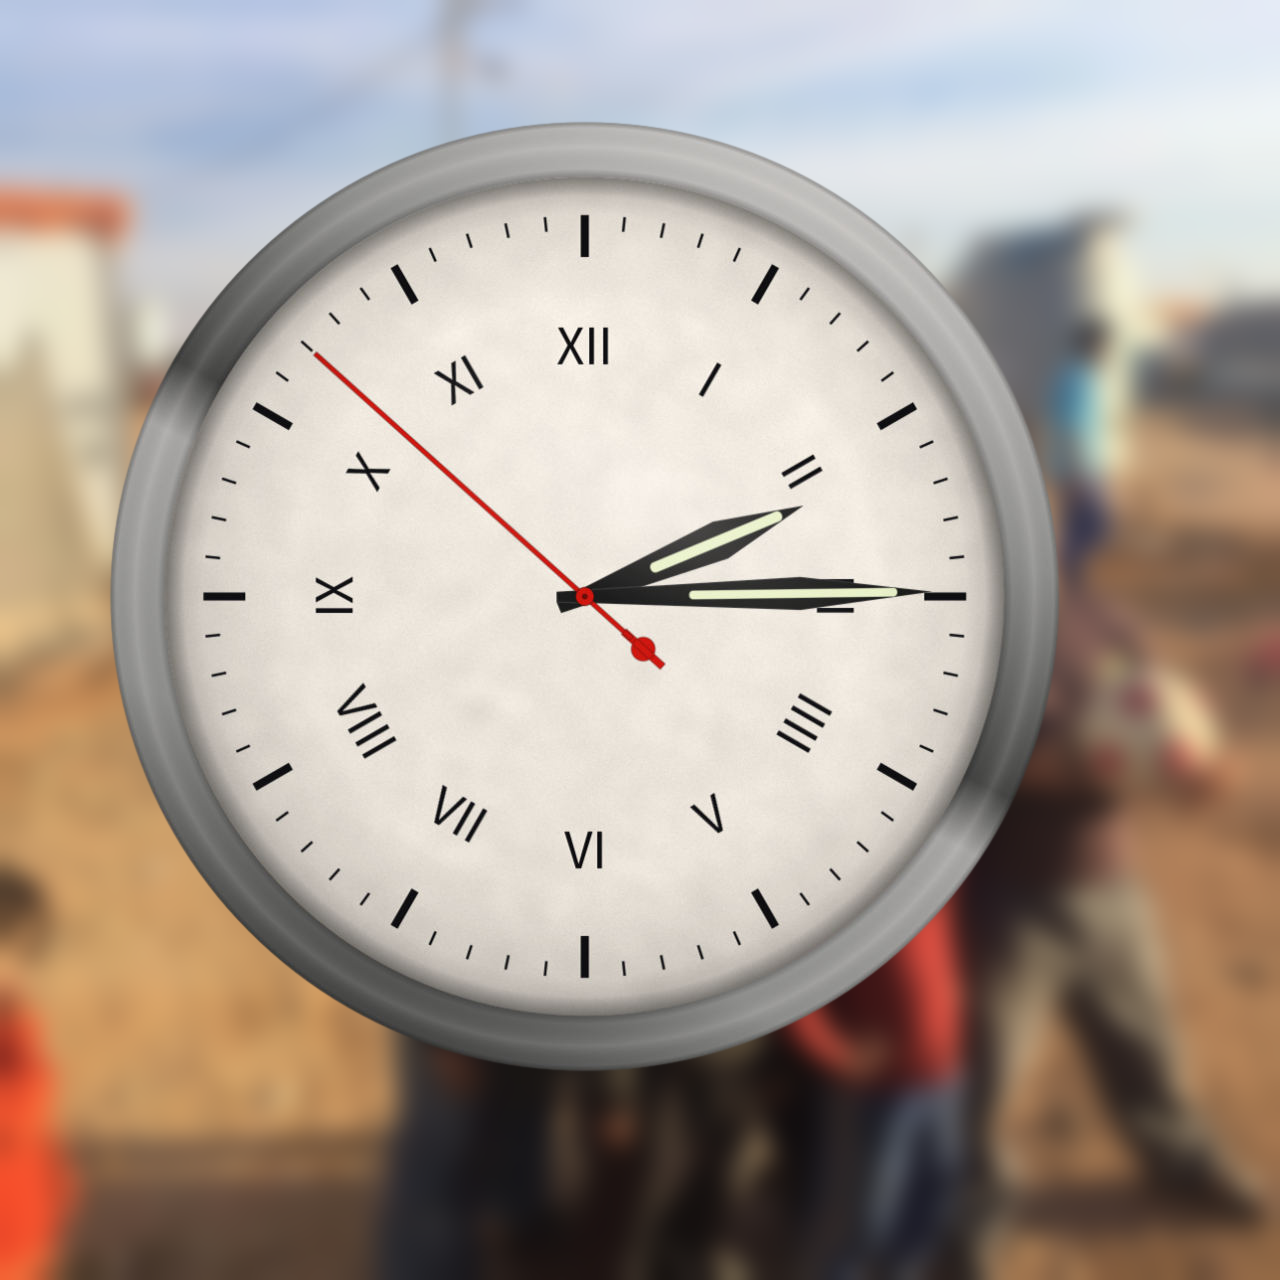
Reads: 2 h 14 min 52 s
